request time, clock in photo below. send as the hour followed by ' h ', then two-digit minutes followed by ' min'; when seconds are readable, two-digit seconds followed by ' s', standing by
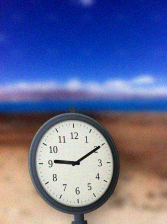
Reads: 9 h 10 min
